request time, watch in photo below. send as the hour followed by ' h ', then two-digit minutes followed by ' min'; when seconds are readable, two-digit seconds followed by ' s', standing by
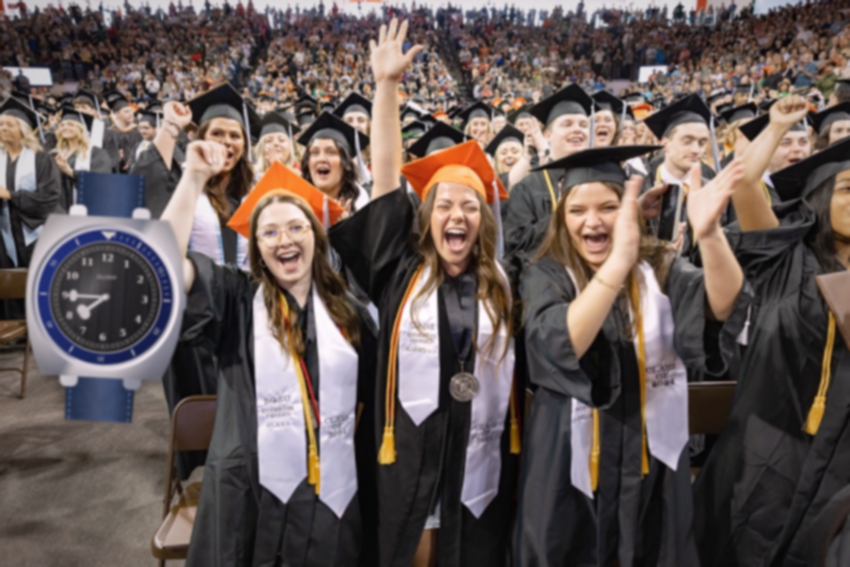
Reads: 7 h 45 min
